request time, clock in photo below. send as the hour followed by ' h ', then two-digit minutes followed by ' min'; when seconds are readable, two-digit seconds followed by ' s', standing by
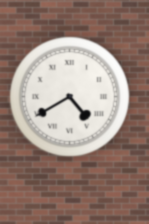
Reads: 4 h 40 min
